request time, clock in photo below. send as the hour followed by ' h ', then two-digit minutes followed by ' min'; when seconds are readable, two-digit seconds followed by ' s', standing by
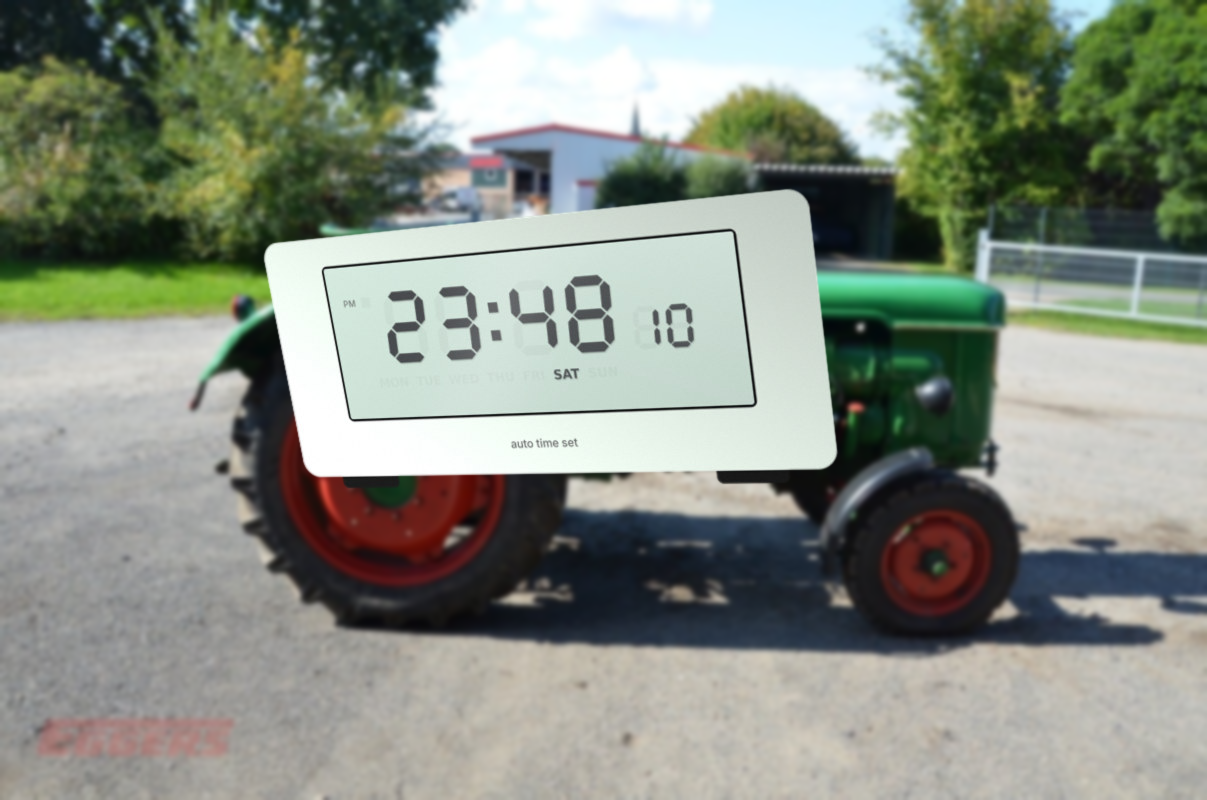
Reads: 23 h 48 min 10 s
